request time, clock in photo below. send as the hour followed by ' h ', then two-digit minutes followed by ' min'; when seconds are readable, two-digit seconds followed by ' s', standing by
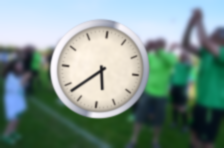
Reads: 5 h 38 min
